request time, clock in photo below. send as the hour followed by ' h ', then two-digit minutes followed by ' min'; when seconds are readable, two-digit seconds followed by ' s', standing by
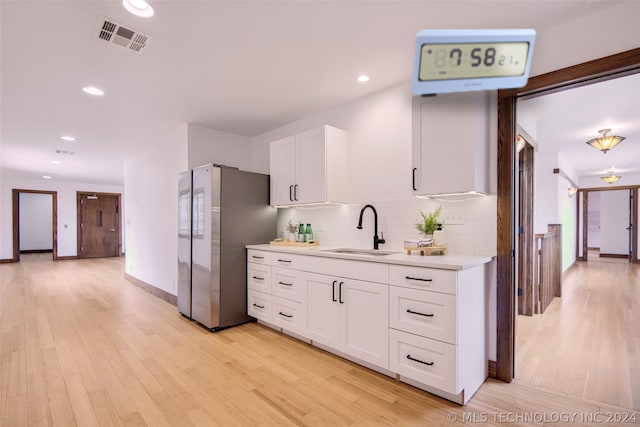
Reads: 7 h 58 min 21 s
